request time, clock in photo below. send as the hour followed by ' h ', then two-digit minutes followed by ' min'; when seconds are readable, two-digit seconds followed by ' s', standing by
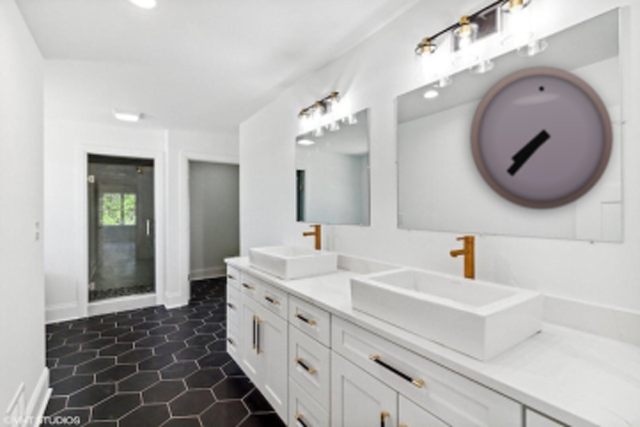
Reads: 7 h 37 min
